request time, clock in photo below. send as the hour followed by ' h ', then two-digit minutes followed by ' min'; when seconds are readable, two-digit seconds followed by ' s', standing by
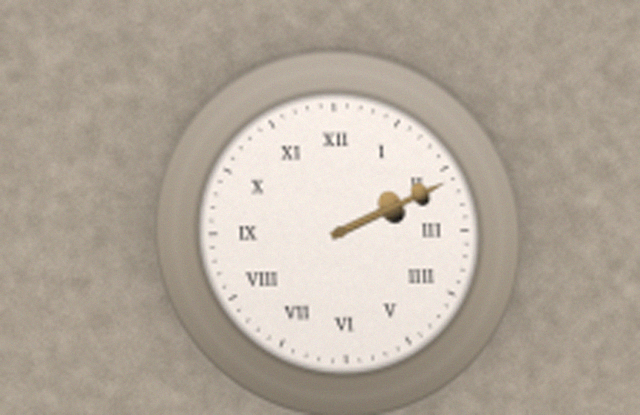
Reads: 2 h 11 min
